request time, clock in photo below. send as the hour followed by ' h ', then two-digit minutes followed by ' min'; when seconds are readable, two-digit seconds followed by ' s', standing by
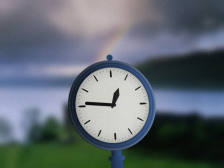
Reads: 12 h 46 min
